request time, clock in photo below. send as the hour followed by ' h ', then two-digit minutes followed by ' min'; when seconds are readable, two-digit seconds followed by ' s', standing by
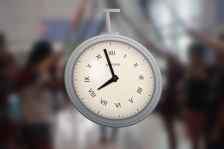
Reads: 7 h 58 min
